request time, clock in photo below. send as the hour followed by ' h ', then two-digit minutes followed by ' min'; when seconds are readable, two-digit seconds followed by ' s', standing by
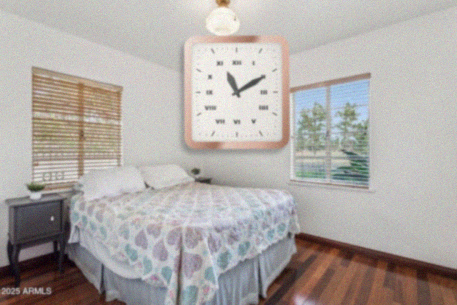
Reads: 11 h 10 min
